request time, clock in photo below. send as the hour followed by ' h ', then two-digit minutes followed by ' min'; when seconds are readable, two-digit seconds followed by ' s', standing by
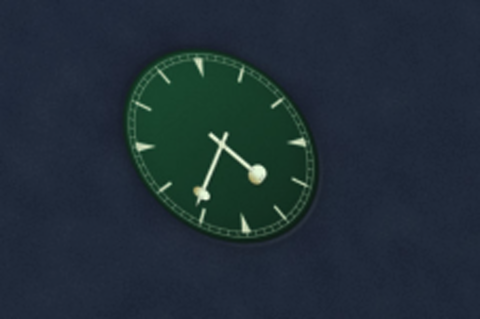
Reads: 4 h 36 min
